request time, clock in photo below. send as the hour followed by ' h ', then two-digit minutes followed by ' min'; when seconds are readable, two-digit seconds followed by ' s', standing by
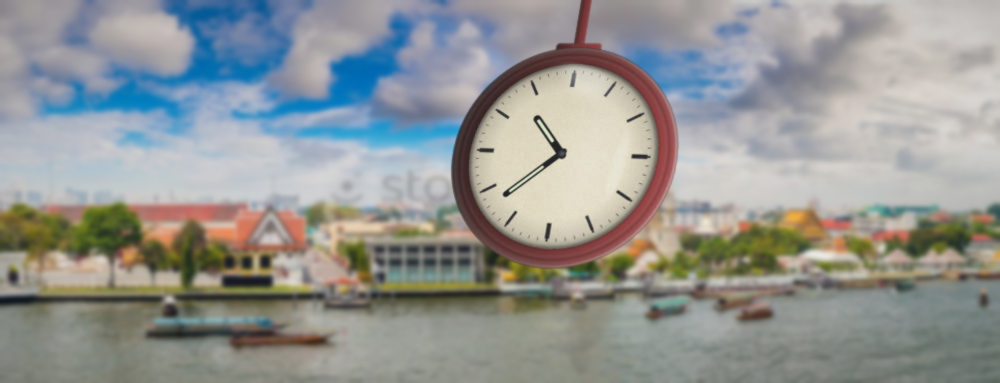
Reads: 10 h 38 min
